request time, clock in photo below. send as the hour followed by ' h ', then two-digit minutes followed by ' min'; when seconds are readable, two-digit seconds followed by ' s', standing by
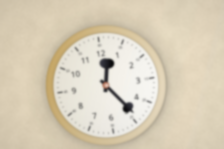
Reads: 12 h 24 min
